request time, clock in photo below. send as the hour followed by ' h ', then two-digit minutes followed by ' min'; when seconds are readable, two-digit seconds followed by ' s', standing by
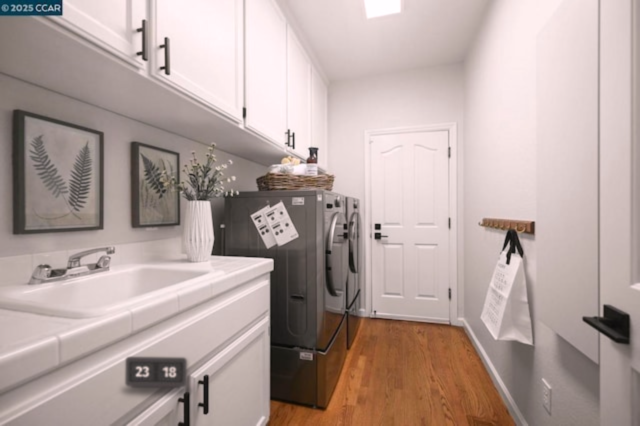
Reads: 23 h 18 min
